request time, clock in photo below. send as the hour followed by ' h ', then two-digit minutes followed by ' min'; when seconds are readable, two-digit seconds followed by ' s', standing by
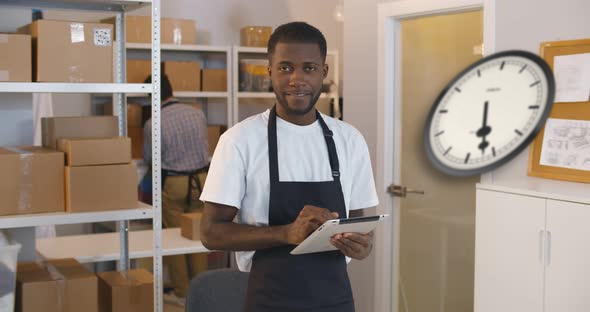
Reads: 5 h 27 min
